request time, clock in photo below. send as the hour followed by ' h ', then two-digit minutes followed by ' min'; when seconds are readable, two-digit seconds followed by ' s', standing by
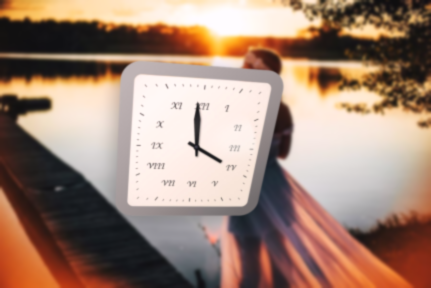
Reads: 3 h 59 min
